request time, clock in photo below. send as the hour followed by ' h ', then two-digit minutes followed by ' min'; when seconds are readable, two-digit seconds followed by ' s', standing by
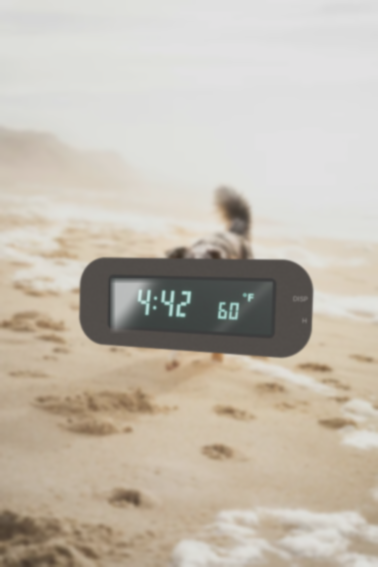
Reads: 4 h 42 min
